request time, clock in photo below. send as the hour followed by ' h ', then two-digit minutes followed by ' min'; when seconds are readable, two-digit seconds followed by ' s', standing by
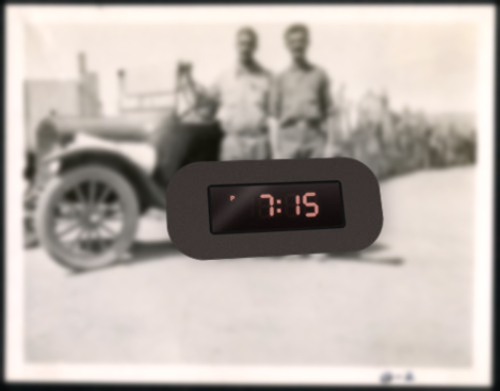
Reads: 7 h 15 min
